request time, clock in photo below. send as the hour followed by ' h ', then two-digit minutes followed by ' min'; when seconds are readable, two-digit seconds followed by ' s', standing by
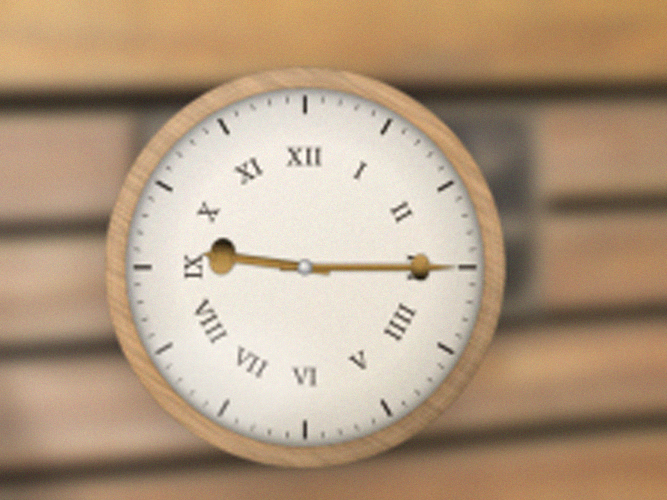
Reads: 9 h 15 min
